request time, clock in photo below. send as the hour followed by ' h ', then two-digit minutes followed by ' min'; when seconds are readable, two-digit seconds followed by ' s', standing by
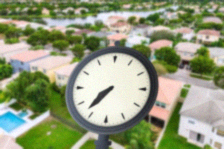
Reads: 7 h 37 min
